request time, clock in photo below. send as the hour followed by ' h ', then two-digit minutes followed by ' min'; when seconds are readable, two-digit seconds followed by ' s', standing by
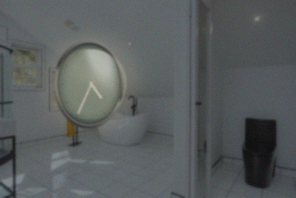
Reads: 4 h 35 min
